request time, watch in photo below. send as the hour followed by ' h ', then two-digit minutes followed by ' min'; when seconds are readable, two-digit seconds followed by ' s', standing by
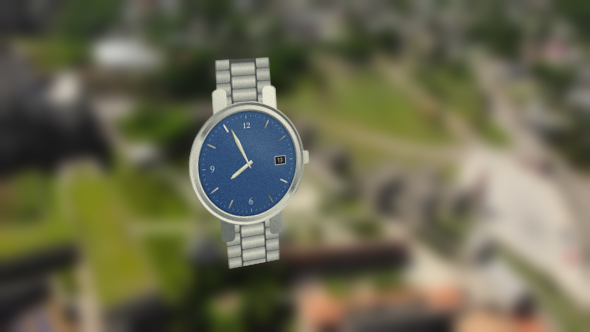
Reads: 7 h 56 min
